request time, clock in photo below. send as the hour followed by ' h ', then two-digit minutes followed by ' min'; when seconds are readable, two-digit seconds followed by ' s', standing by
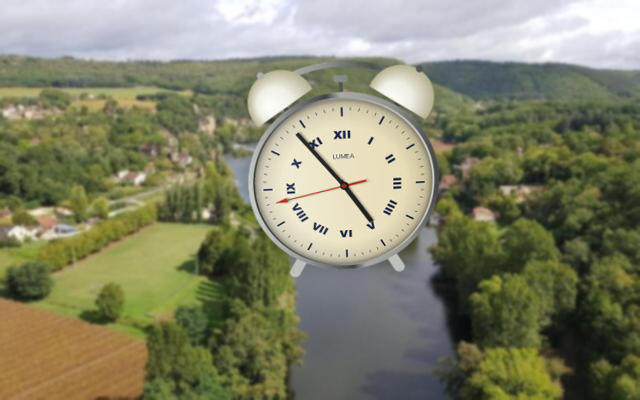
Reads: 4 h 53 min 43 s
